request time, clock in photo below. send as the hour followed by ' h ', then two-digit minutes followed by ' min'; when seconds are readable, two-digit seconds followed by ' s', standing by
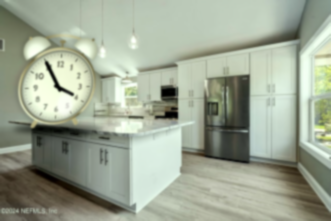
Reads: 3 h 55 min
